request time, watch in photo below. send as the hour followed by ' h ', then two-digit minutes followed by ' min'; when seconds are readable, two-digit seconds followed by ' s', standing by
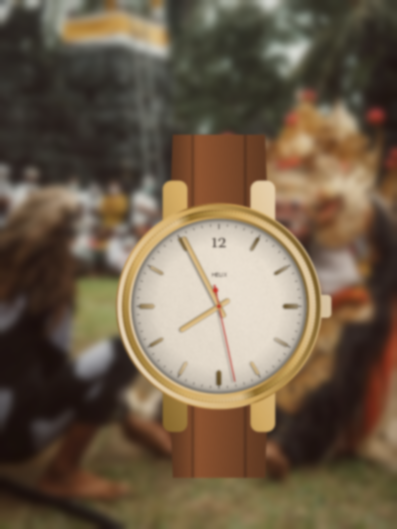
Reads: 7 h 55 min 28 s
